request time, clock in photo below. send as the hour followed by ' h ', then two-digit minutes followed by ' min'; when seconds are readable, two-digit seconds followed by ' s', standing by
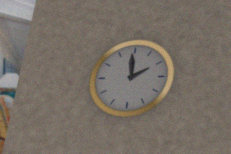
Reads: 1 h 59 min
